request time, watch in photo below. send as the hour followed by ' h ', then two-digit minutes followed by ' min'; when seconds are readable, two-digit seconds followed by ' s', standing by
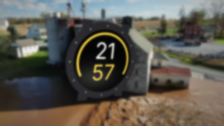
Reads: 21 h 57 min
